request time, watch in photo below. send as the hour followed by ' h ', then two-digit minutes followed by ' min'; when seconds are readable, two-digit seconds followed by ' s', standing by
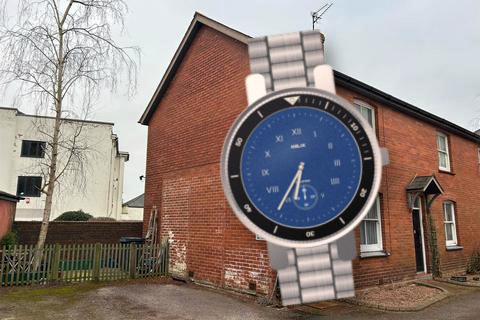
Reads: 6 h 36 min
